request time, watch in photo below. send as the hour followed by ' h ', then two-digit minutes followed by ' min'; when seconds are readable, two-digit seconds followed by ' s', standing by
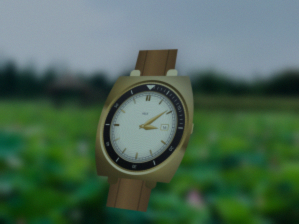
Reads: 3 h 09 min
